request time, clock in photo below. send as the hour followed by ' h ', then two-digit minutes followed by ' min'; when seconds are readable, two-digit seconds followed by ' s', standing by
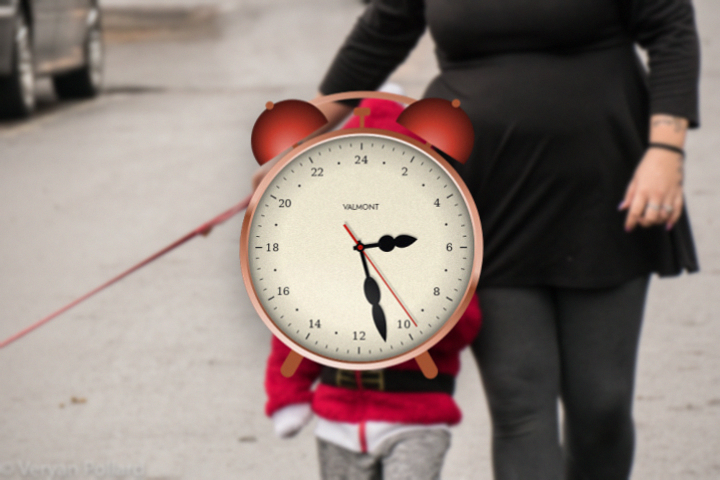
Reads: 5 h 27 min 24 s
